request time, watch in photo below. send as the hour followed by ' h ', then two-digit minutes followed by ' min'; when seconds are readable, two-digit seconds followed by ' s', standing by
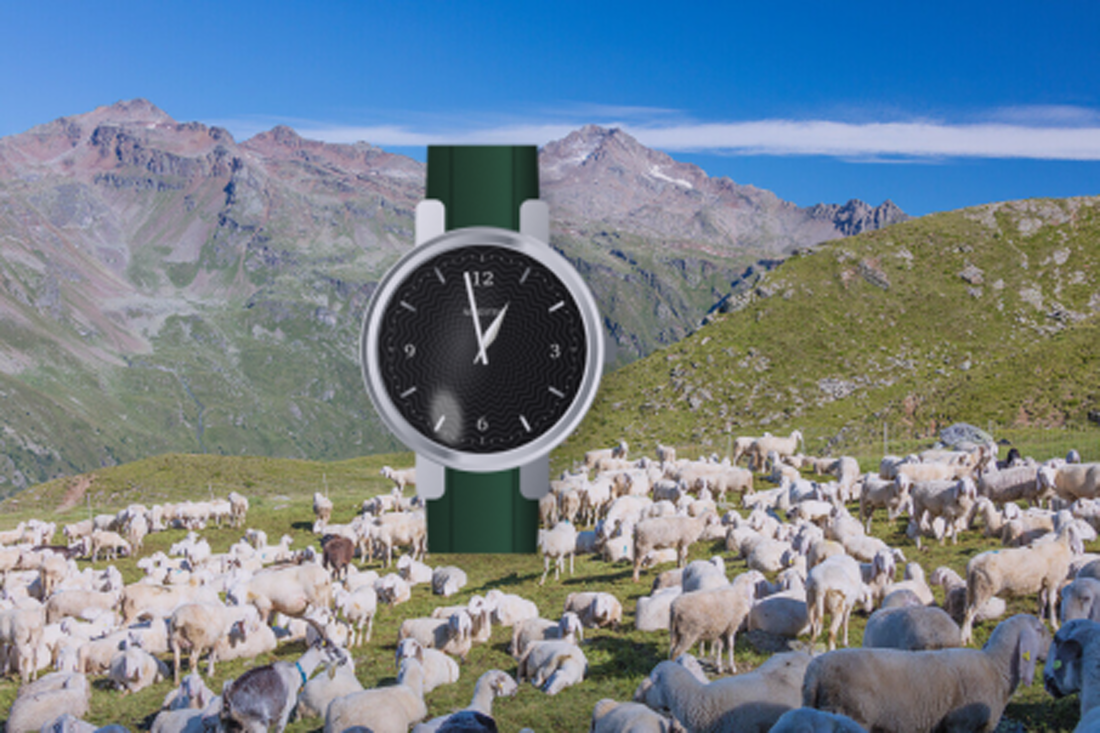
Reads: 12 h 58 min
